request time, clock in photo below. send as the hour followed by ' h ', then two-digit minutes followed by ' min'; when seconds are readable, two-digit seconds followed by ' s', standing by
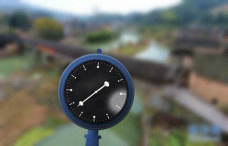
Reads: 1 h 38 min
